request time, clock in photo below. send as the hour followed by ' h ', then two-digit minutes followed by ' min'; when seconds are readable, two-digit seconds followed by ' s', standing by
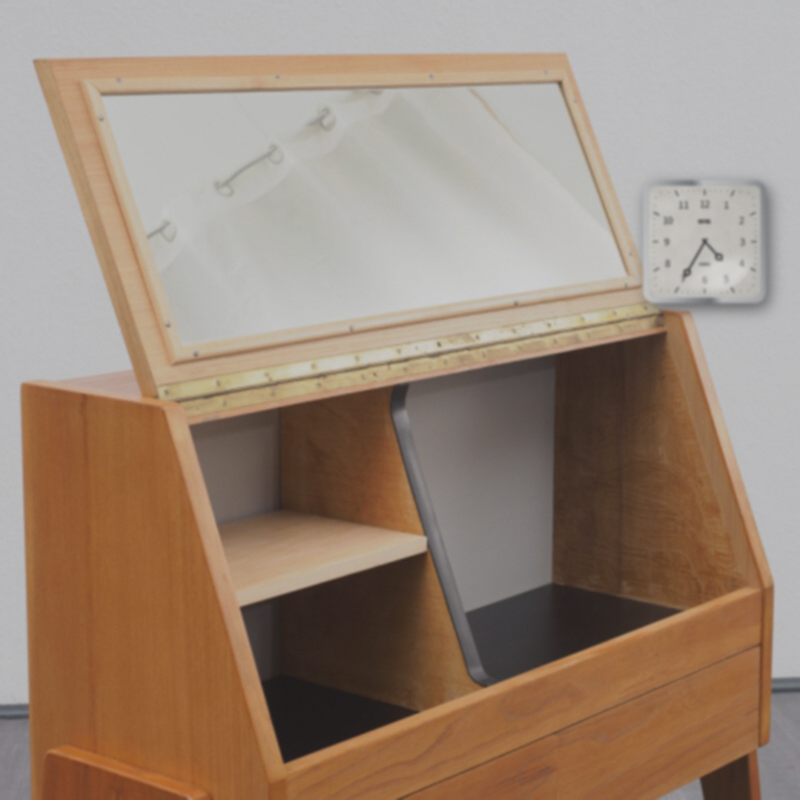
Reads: 4 h 35 min
